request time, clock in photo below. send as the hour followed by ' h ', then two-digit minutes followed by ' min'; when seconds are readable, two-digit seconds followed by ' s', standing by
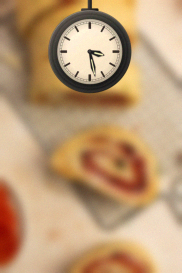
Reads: 3 h 28 min
